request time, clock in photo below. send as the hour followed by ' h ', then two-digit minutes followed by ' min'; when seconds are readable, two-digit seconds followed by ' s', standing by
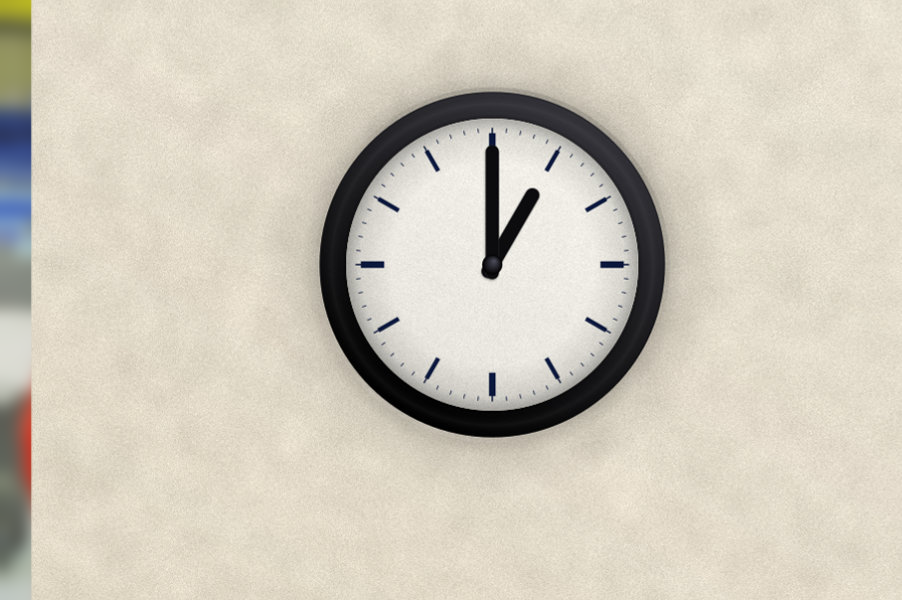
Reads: 1 h 00 min
